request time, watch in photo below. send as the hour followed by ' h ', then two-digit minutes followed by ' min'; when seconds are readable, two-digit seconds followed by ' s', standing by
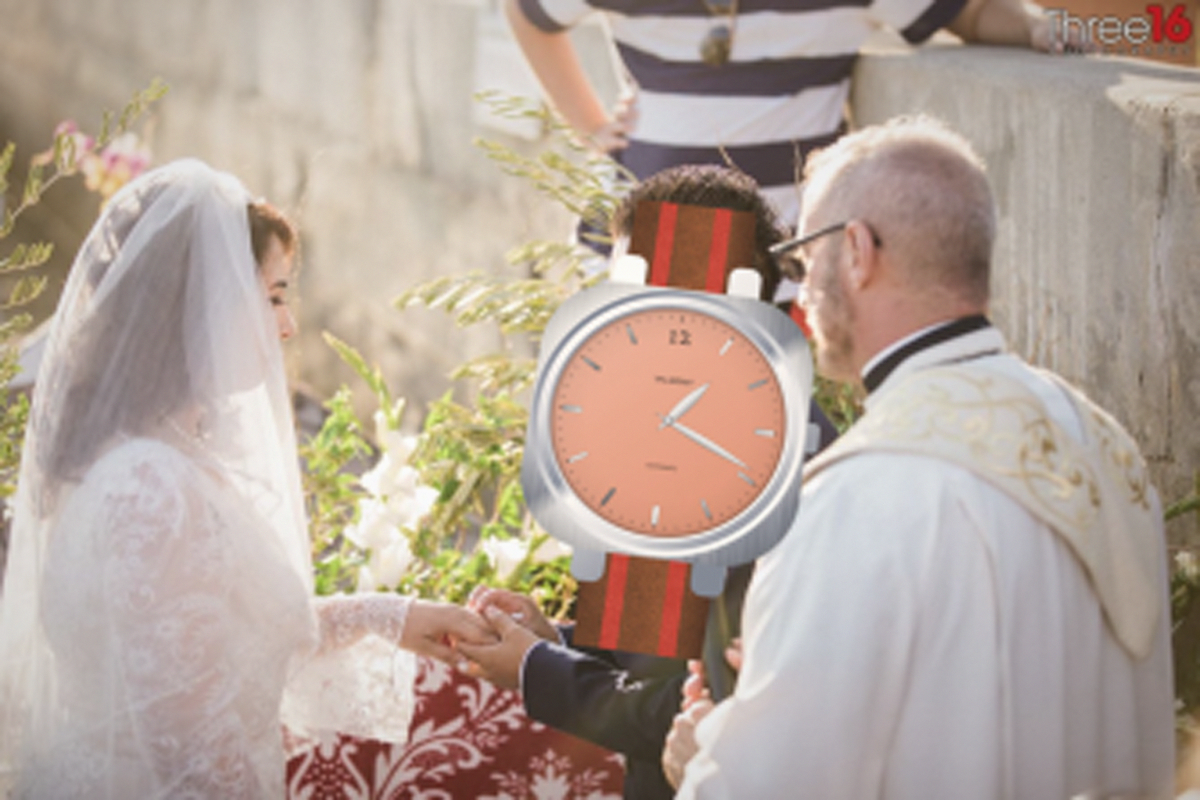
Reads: 1 h 19 min
